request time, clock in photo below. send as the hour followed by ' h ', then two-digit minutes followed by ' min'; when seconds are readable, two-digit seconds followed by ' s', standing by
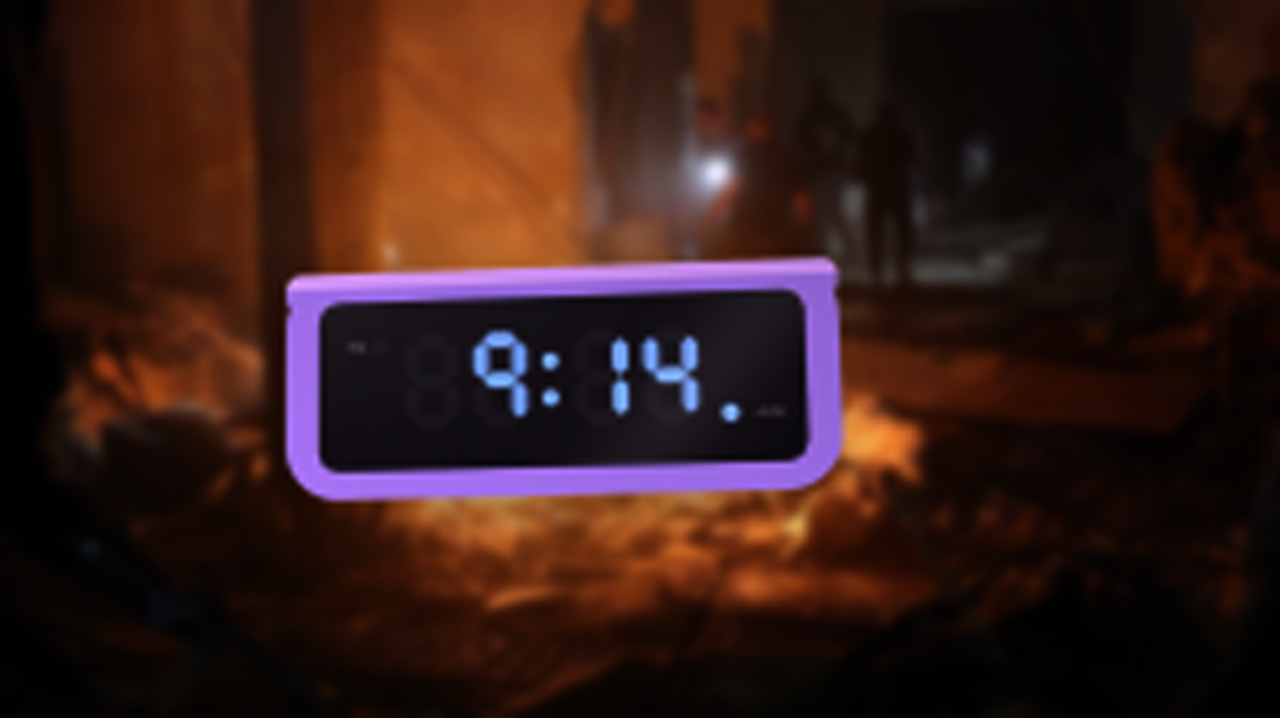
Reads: 9 h 14 min
